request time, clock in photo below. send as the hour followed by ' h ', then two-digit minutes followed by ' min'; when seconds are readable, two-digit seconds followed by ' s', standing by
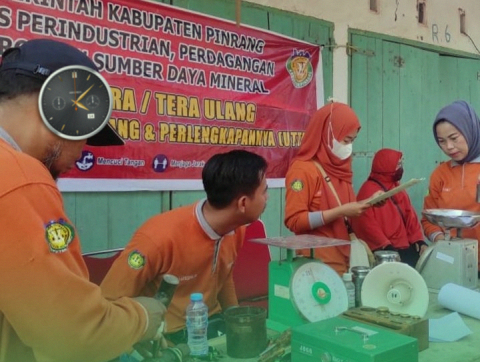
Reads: 4 h 08 min
